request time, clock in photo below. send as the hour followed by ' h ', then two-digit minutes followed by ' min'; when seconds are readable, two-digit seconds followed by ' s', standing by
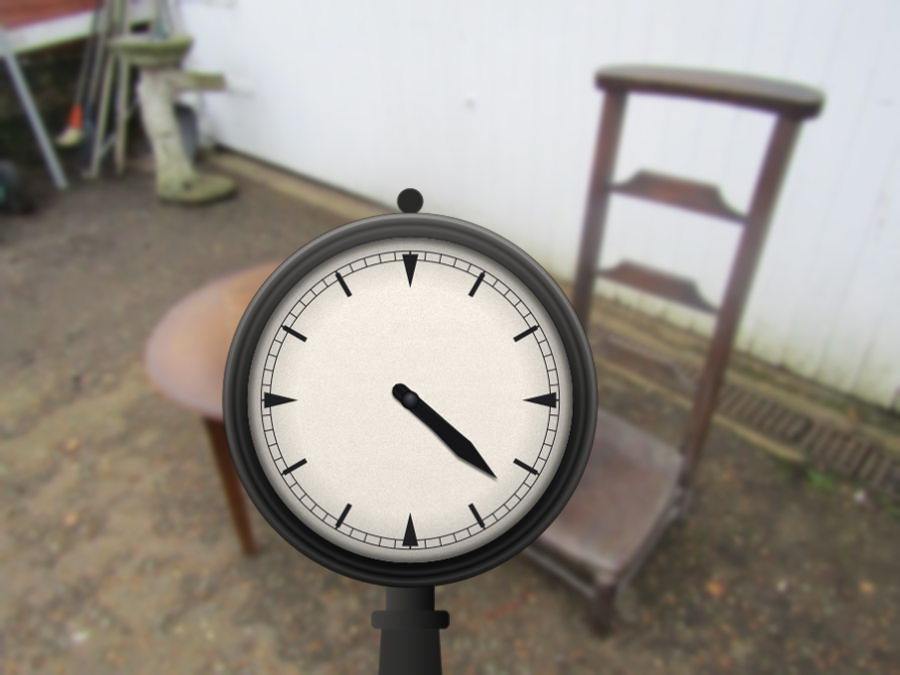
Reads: 4 h 22 min
